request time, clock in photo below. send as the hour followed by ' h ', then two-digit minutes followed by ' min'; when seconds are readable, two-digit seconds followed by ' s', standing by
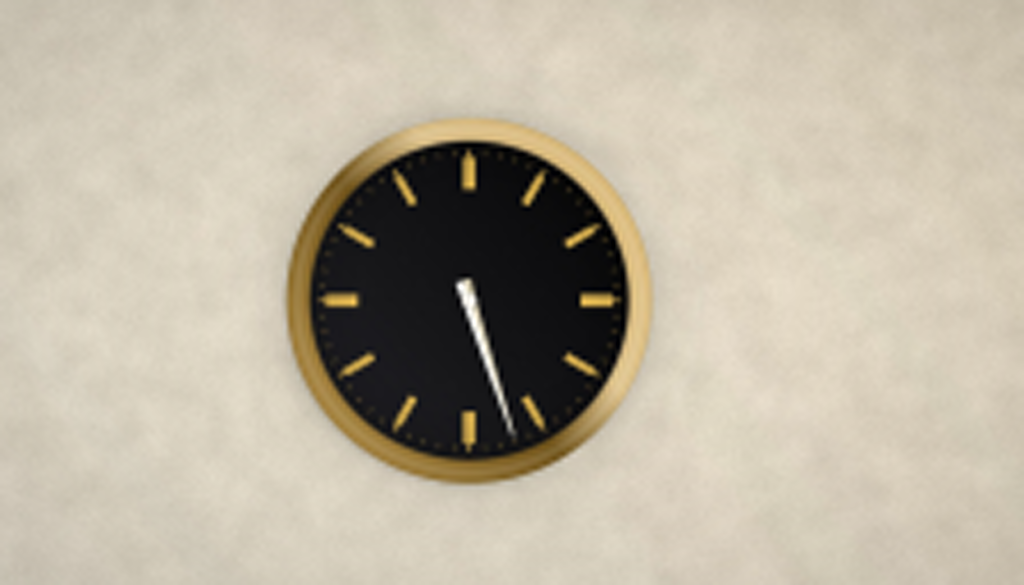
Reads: 5 h 27 min
